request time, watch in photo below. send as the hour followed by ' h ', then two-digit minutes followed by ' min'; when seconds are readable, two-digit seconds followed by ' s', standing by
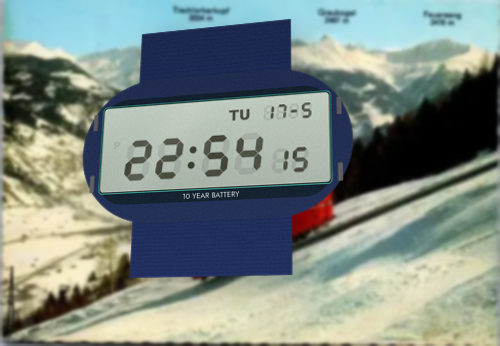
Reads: 22 h 54 min 15 s
